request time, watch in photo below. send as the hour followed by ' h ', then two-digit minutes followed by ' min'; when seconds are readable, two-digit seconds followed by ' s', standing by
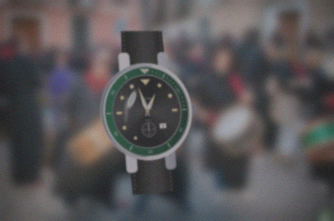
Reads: 12 h 57 min
